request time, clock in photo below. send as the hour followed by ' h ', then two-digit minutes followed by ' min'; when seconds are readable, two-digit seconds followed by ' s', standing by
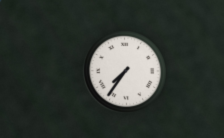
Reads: 7 h 36 min
